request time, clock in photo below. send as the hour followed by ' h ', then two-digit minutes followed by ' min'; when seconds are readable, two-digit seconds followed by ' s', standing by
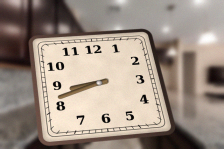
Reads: 8 h 42 min
